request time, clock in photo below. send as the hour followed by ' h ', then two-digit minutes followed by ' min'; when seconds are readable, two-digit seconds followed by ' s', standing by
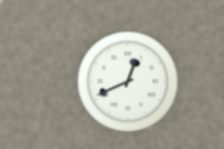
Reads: 12 h 41 min
